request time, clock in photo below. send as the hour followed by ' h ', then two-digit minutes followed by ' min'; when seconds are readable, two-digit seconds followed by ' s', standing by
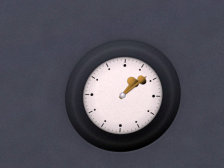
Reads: 1 h 08 min
